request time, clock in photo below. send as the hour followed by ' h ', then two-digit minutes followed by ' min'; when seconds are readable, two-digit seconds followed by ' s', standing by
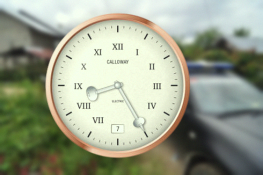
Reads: 8 h 25 min
